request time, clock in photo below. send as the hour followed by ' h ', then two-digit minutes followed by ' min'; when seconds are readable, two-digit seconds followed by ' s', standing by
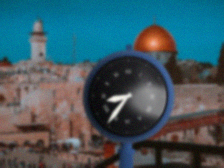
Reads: 8 h 36 min
